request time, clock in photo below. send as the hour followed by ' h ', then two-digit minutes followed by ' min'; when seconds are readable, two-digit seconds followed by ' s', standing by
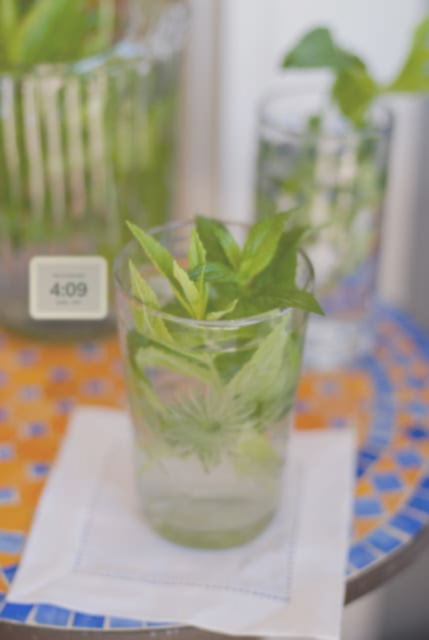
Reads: 4 h 09 min
